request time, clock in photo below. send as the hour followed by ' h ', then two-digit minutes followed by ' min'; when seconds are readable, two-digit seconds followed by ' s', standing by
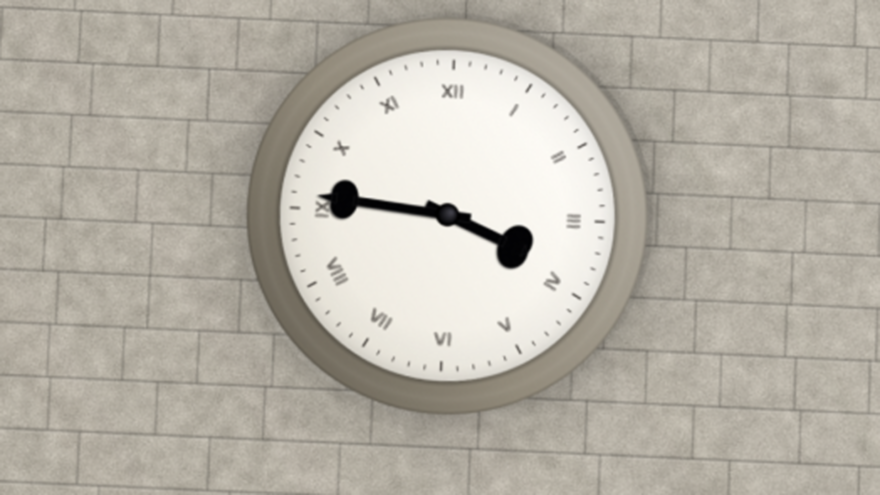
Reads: 3 h 46 min
